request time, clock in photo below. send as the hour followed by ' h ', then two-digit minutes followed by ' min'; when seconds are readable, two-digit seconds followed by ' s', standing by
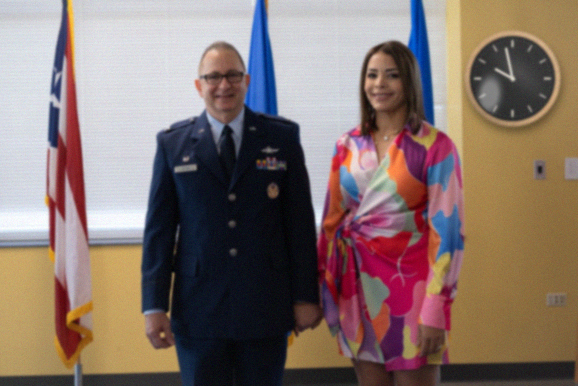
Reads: 9 h 58 min
